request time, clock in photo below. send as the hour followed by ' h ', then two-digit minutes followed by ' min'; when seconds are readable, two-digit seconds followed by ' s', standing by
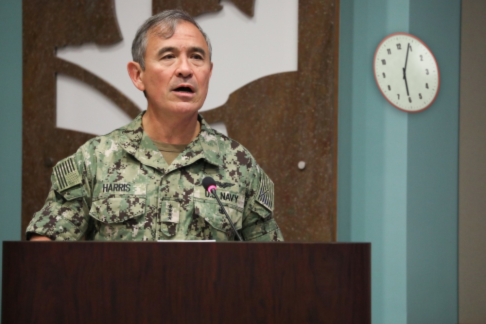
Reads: 6 h 04 min
